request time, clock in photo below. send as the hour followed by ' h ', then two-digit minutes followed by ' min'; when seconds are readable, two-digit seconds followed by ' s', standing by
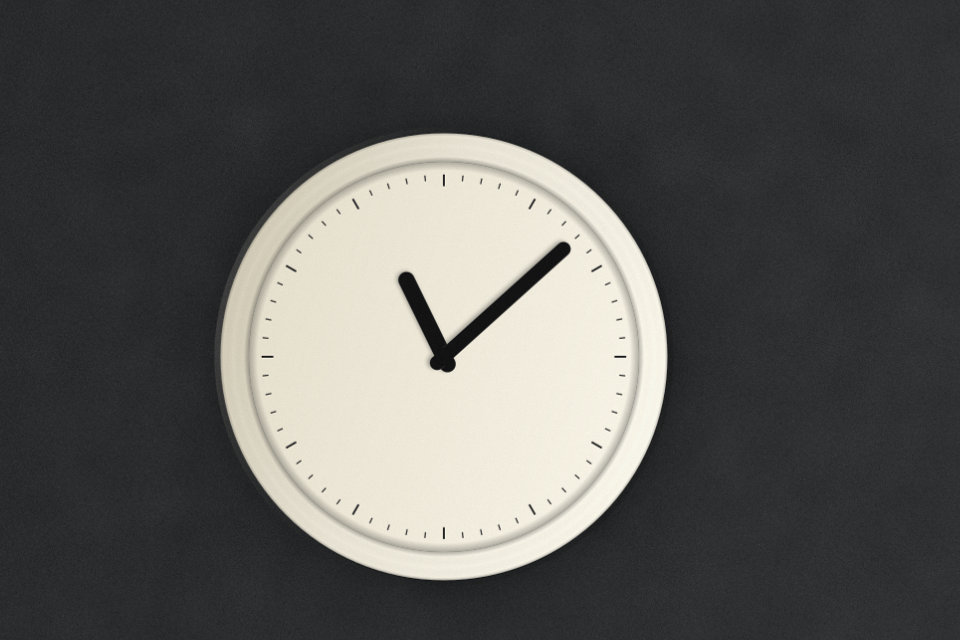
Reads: 11 h 08 min
